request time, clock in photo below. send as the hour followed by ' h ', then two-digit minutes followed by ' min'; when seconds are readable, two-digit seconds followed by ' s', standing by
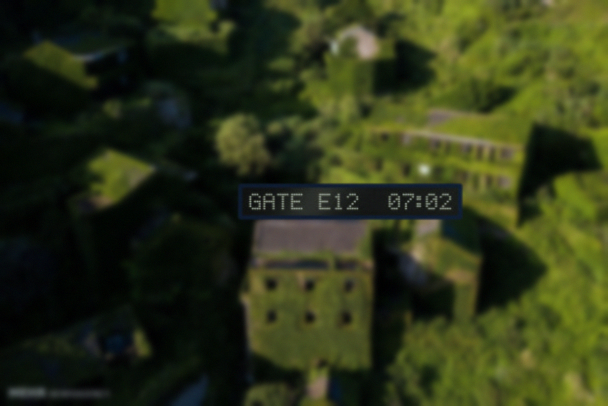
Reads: 7 h 02 min
